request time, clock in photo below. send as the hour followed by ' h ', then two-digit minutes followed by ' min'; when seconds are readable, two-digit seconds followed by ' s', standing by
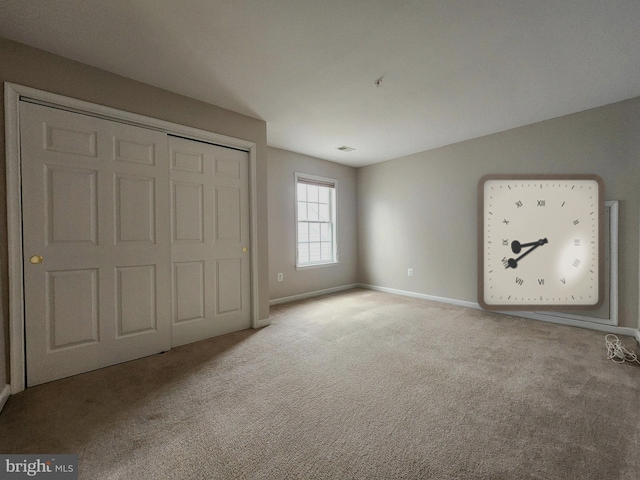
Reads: 8 h 39 min
